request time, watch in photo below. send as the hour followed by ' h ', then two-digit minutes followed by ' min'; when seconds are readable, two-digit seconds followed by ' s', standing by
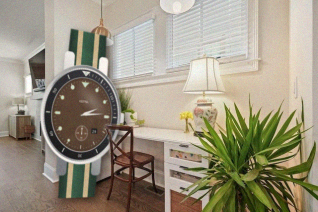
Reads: 2 h 14 min
